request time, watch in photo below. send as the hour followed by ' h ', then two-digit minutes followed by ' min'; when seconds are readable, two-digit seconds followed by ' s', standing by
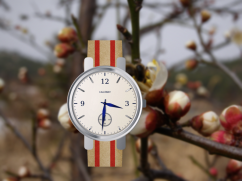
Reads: 3 h 31 min
